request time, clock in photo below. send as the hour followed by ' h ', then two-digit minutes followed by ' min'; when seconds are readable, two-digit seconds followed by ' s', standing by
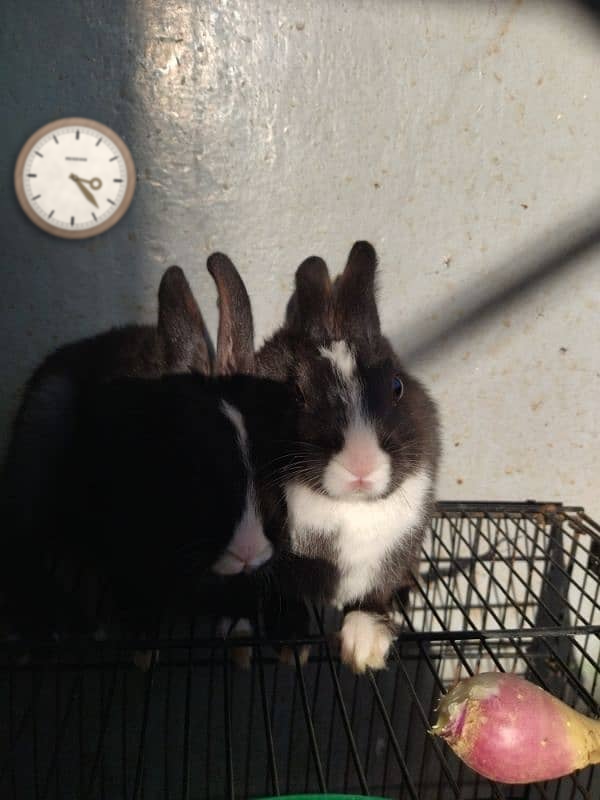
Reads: 3 h 23 min
